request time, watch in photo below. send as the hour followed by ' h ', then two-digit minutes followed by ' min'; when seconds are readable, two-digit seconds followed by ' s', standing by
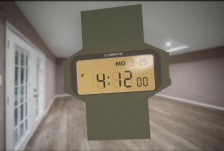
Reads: 4 h 12 min 00 s
